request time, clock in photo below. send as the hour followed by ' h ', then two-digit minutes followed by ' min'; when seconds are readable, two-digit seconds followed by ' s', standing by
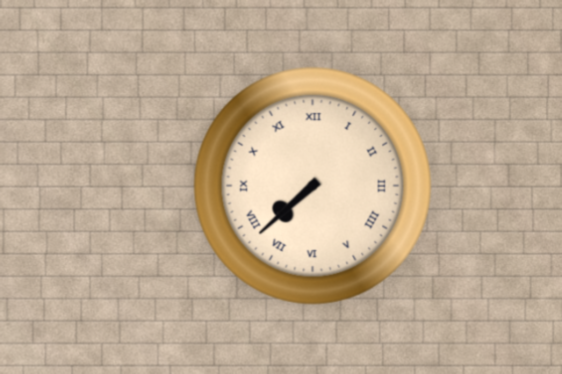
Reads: 7 h 38 min
